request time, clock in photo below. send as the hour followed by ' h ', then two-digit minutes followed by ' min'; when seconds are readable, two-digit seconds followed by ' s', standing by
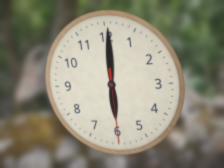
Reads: 6 h 00 min 30 s
